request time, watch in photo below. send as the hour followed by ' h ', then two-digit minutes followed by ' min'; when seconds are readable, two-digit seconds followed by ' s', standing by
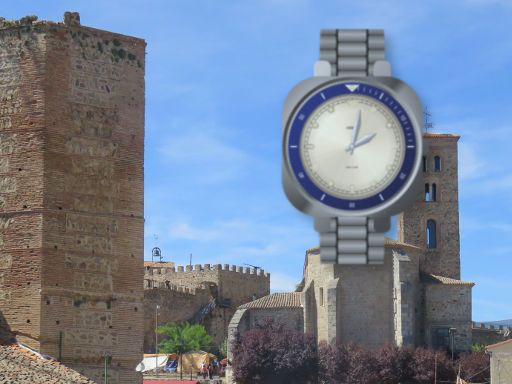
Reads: 2 h 02 min
